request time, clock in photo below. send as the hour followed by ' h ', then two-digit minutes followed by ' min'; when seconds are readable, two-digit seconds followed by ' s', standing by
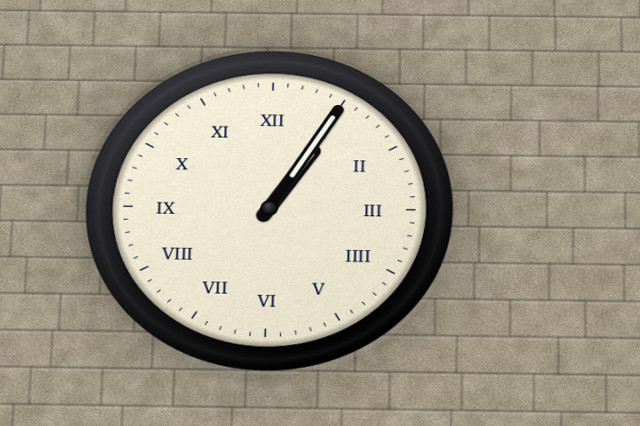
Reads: 1 h 05 min
